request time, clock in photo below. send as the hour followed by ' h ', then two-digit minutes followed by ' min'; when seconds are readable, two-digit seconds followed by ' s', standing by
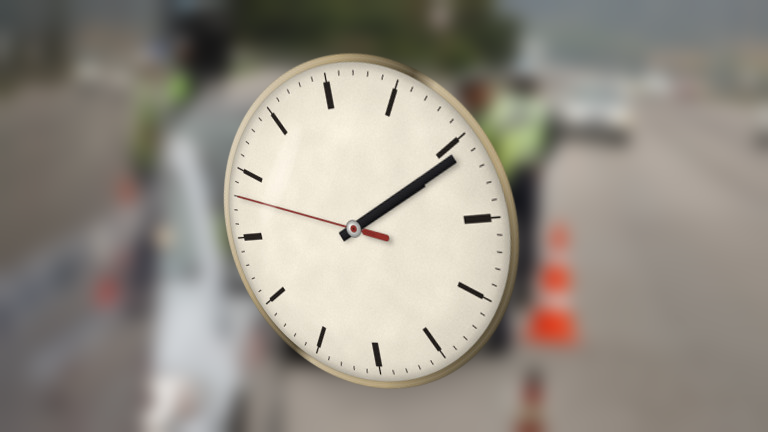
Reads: 2 h 10 min 48 s
